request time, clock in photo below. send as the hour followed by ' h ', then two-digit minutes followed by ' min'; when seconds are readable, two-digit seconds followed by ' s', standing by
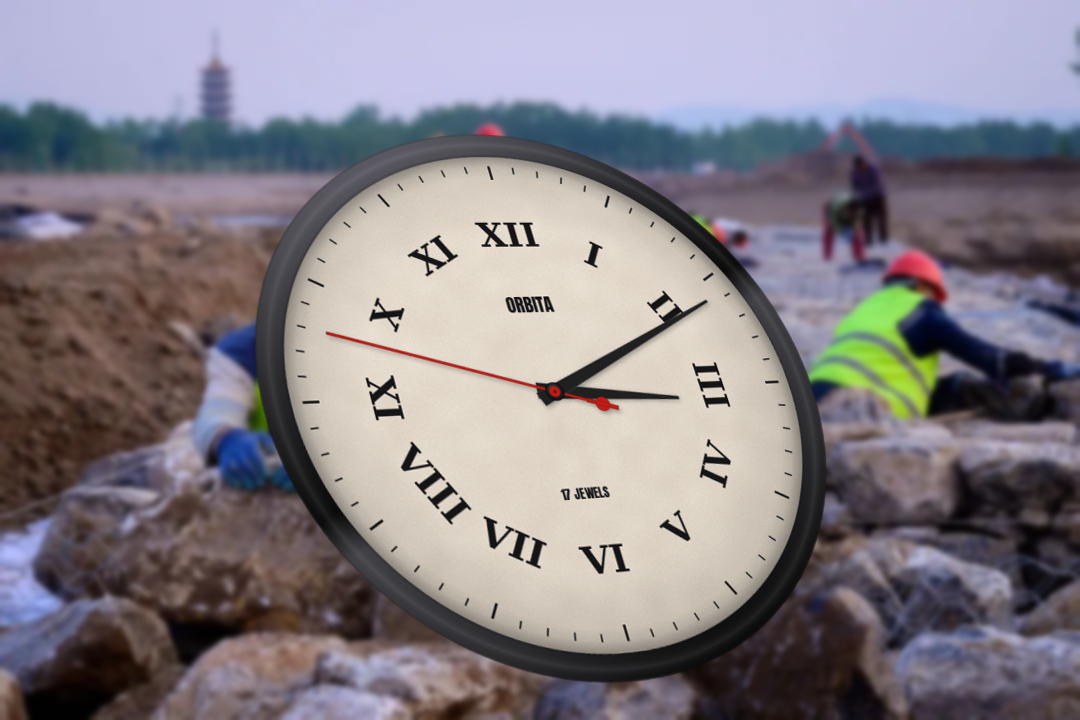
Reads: 3 h 10 min 48 s
